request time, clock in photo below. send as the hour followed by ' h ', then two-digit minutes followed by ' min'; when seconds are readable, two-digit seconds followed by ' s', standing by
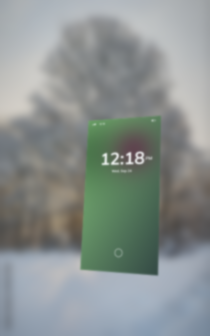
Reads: 12 h 18 min
